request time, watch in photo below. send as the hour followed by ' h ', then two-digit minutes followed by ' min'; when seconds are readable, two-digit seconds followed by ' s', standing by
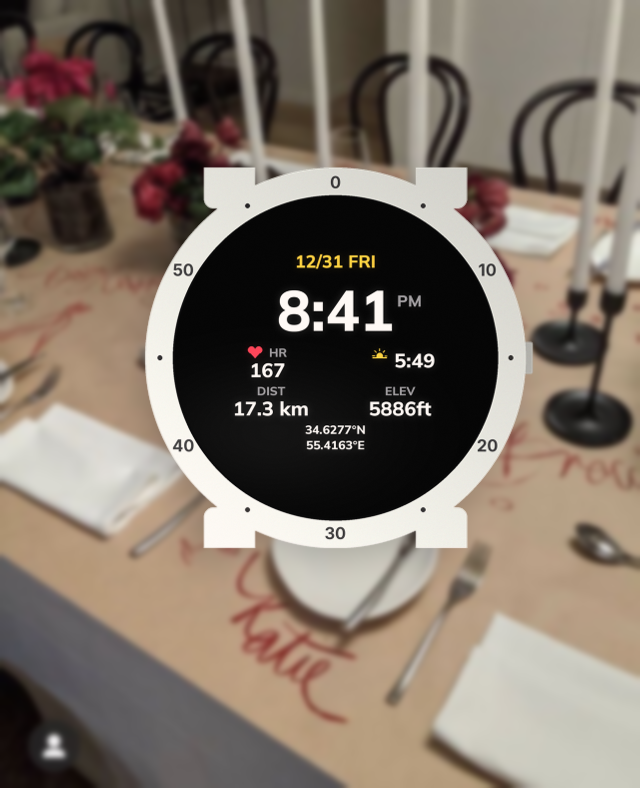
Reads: 8 h 41 min
